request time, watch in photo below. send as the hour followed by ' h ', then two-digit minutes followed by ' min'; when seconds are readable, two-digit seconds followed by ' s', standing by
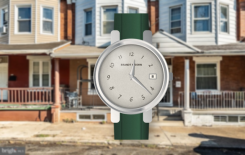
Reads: 12 h 22 min
